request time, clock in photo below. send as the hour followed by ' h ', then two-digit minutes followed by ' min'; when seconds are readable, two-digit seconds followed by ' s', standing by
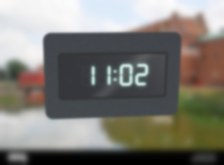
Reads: 11 h 02 min
